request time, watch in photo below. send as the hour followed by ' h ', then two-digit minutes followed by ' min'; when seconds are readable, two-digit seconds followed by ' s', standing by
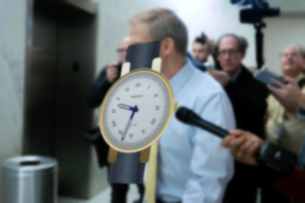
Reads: 9 h 33 min
